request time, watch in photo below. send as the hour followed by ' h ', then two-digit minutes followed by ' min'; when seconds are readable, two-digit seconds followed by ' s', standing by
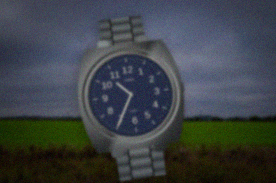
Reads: 10 h 35 min
